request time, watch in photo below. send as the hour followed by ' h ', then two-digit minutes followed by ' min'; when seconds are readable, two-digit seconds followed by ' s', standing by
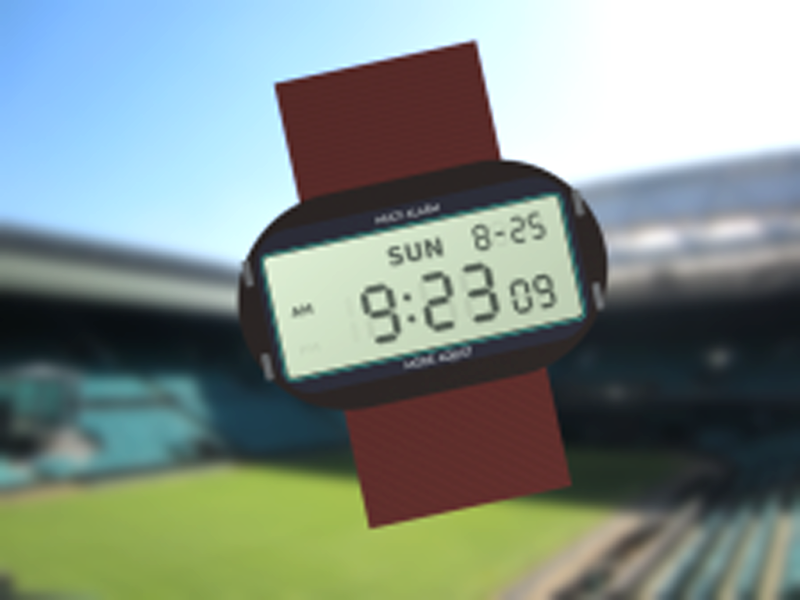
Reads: 9 h 23 min 09 s
